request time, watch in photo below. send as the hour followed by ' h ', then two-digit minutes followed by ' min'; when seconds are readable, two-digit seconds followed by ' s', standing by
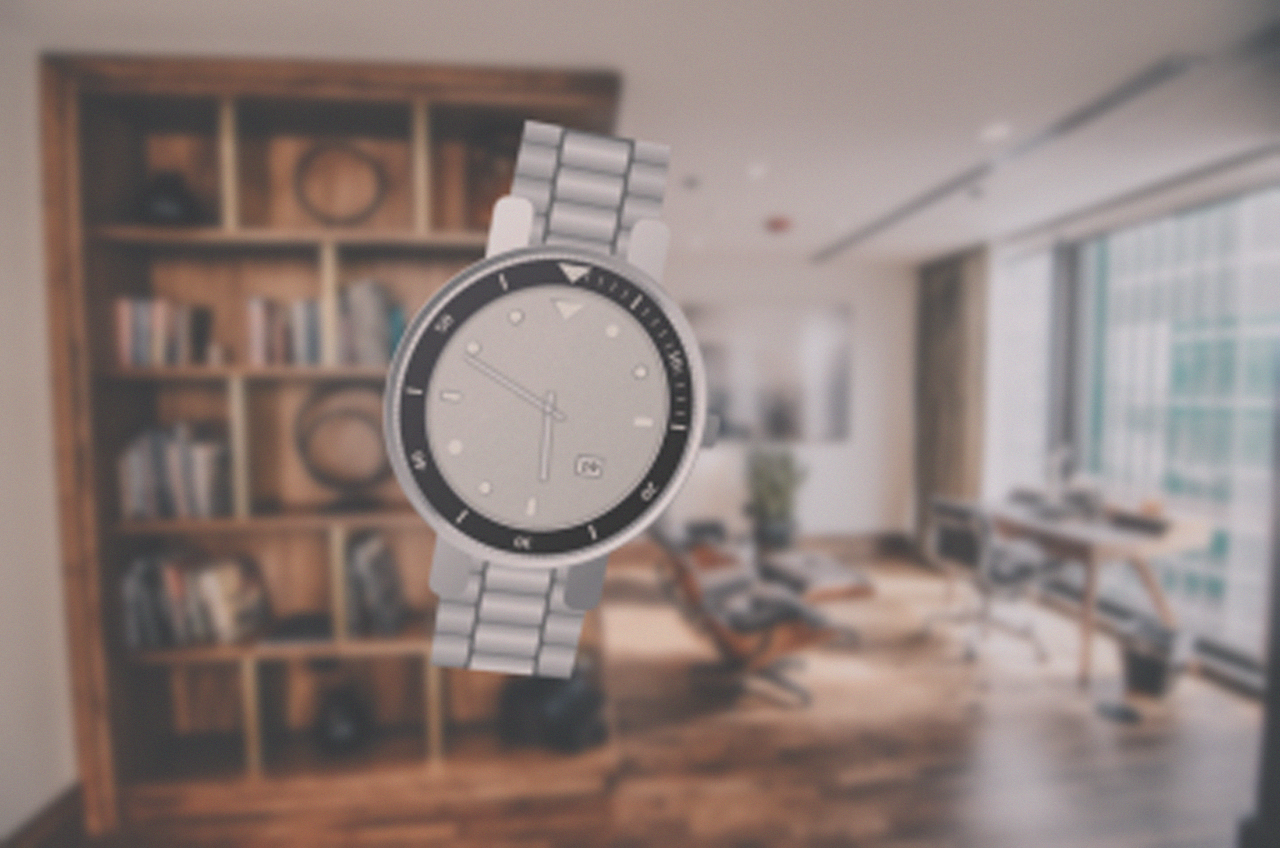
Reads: 5 h 49 min
